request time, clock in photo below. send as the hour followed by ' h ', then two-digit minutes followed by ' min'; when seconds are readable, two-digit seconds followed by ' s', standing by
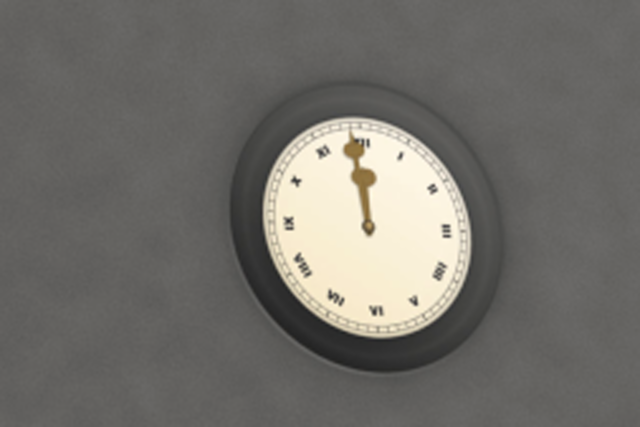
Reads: 11 h 59 min
